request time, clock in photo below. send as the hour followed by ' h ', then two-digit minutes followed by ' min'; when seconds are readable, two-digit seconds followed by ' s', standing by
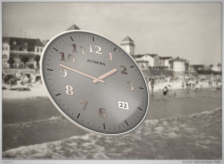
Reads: 1 h 47 min
